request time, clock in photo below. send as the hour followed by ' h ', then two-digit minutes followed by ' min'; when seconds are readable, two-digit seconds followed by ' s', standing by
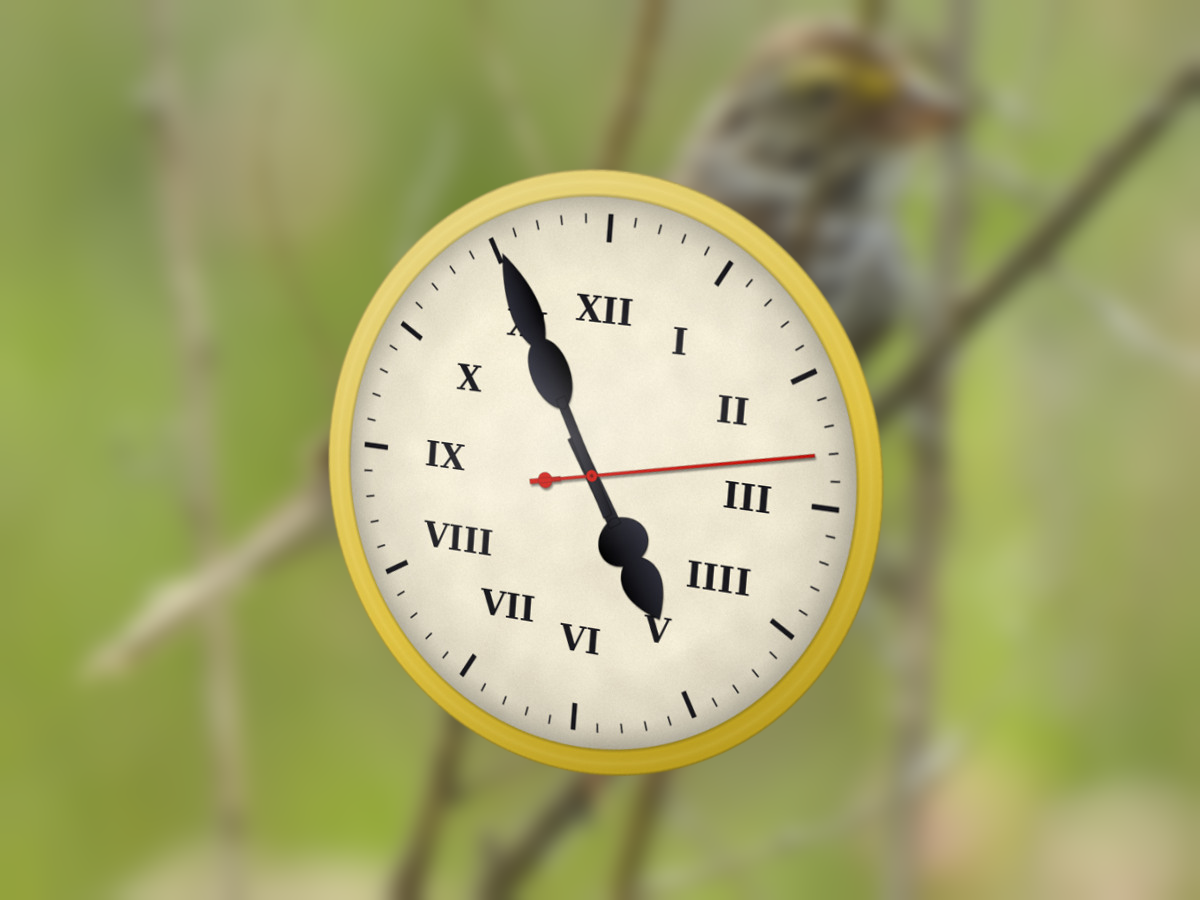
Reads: 4 h 55 min 13 s
